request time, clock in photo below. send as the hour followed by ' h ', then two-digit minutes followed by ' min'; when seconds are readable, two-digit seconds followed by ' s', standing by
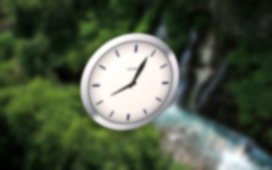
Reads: 8 h 04 min
